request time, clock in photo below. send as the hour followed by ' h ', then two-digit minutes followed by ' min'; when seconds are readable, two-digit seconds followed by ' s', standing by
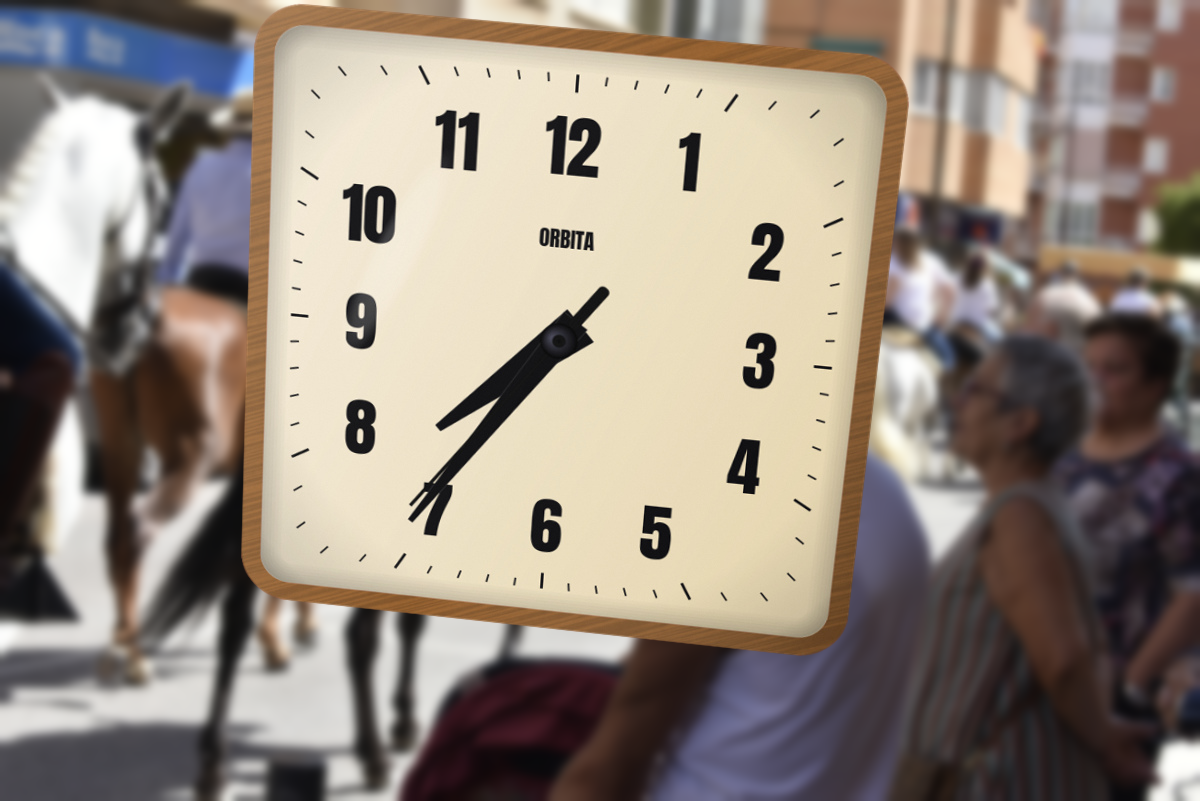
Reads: 7 h 35 min 36 s
